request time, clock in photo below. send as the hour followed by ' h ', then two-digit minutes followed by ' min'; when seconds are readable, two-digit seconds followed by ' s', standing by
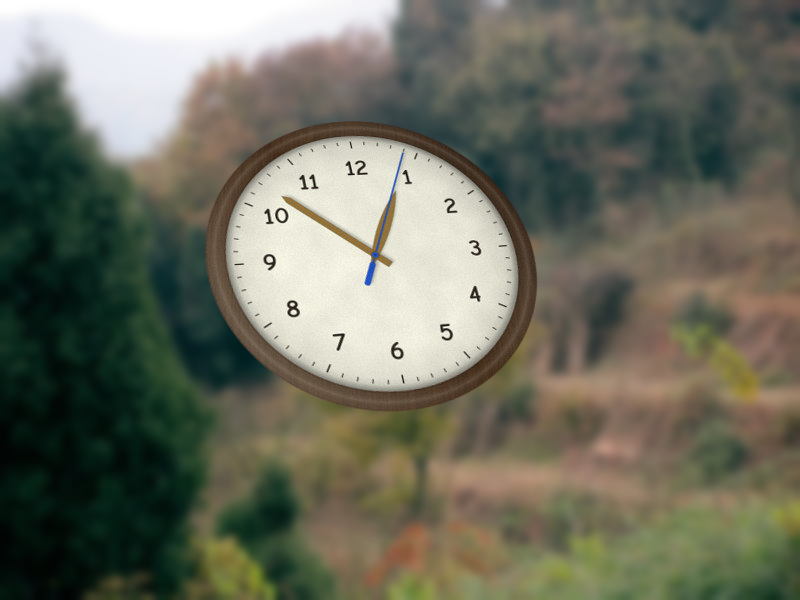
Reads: 12 h 52 min 04 s
